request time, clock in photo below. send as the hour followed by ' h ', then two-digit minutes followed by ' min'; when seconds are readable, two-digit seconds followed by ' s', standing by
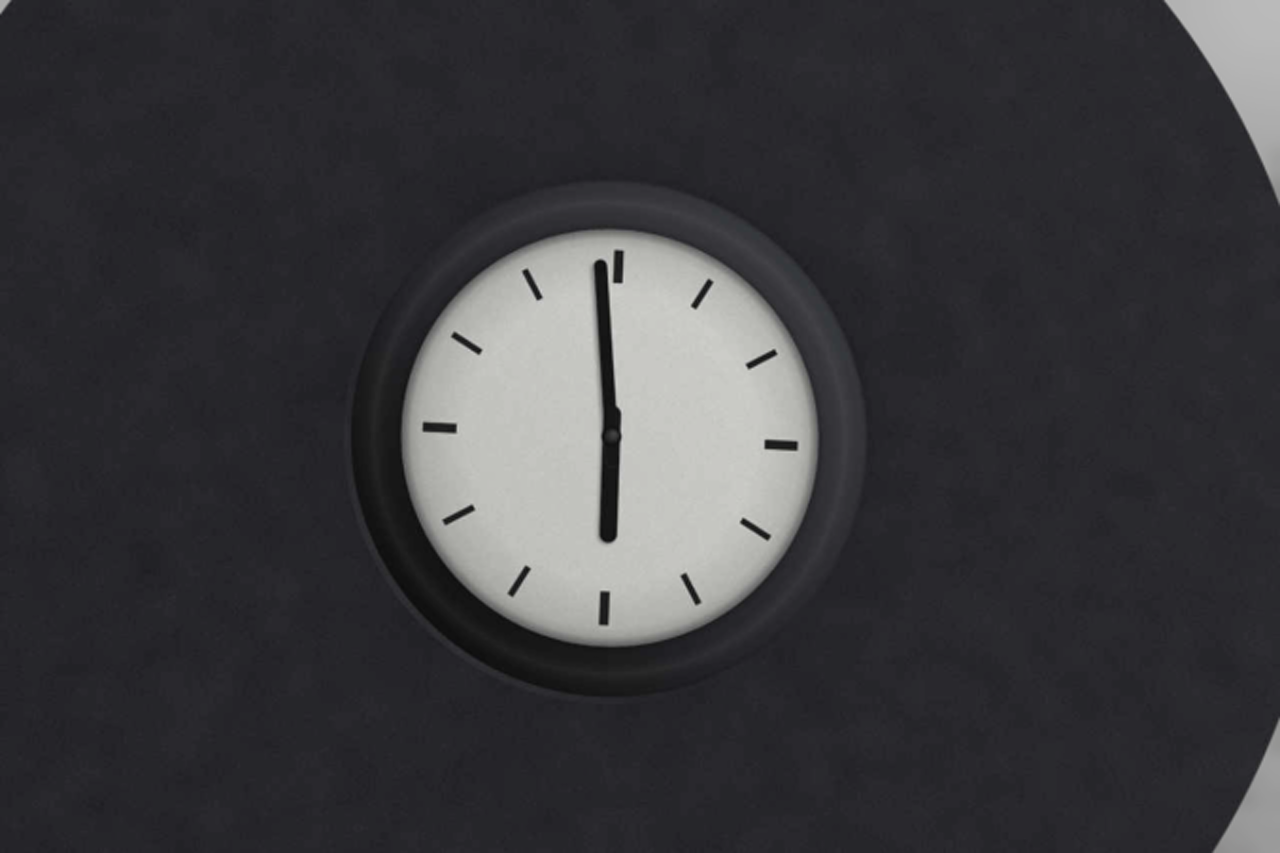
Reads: 5 h 59 min
